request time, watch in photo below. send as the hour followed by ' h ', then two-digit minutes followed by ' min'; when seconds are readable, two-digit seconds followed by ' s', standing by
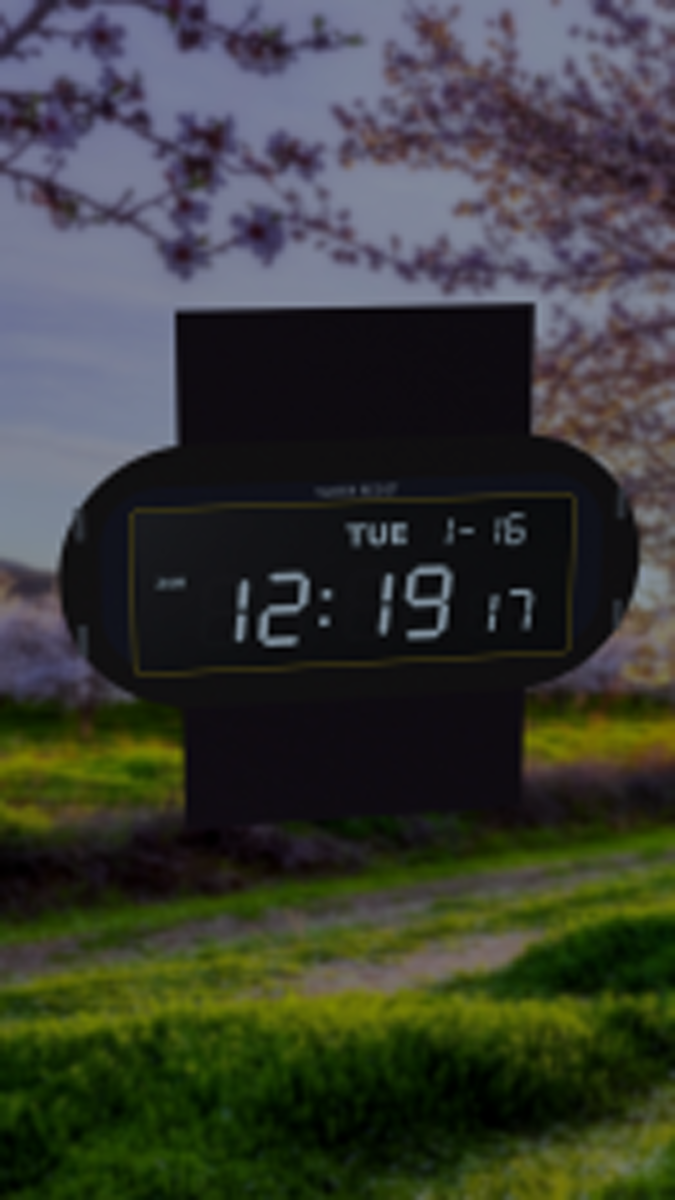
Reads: 12 h 19 min 17 s
